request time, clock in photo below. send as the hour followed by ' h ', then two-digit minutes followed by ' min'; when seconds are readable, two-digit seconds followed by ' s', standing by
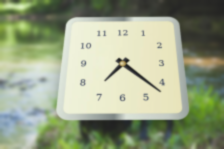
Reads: 7 h 22 min
